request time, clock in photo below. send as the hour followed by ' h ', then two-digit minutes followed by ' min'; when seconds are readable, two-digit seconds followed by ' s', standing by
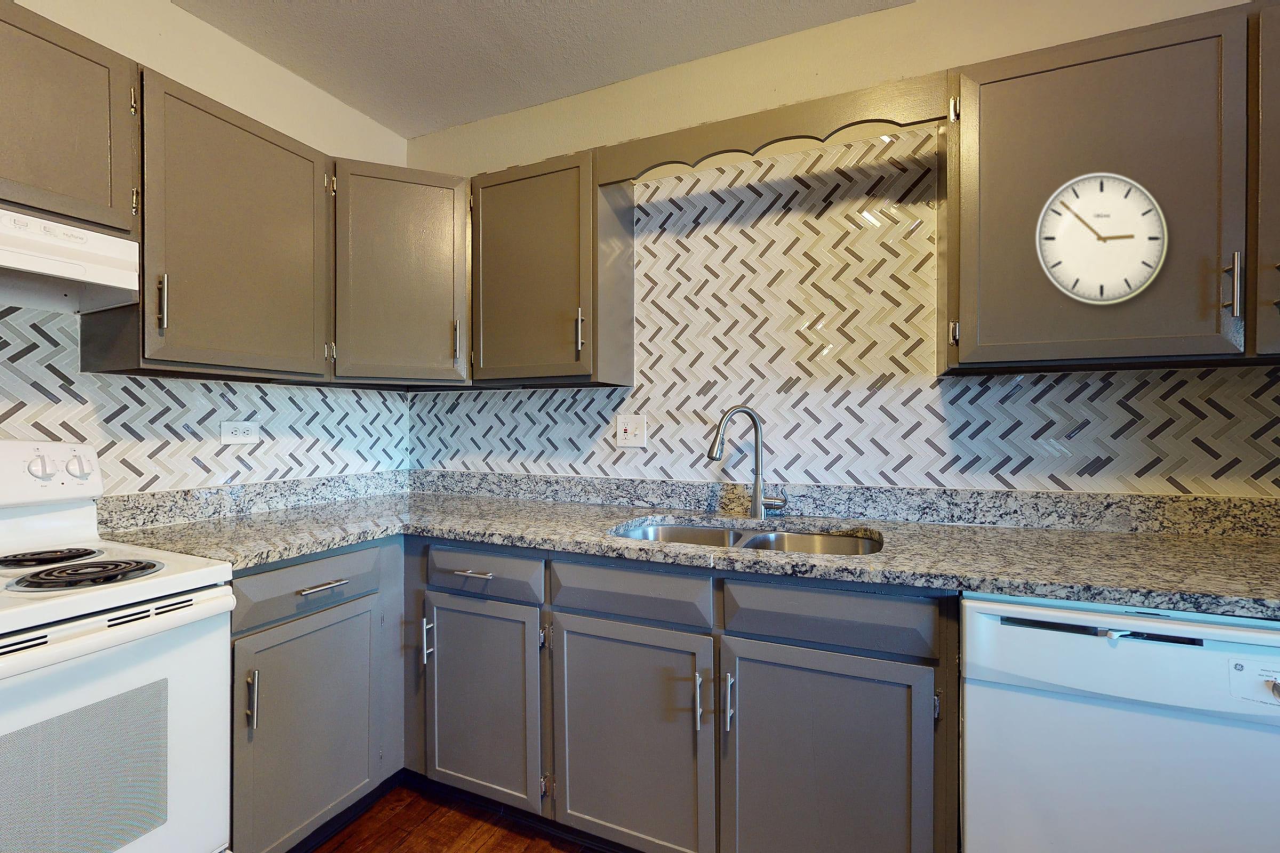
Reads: 2 h 52 min
